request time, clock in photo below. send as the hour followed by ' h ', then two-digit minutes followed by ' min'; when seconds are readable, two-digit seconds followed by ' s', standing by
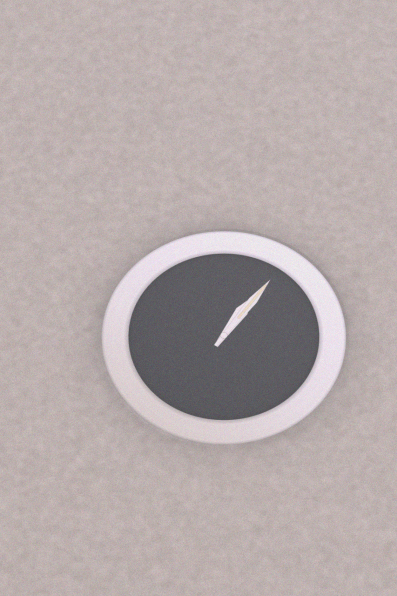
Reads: 1 h 06 min
